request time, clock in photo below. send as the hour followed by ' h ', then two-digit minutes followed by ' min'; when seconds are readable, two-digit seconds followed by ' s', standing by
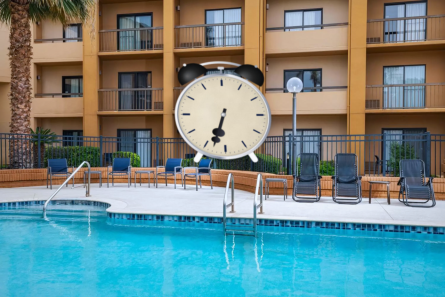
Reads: 6 h 33 min
